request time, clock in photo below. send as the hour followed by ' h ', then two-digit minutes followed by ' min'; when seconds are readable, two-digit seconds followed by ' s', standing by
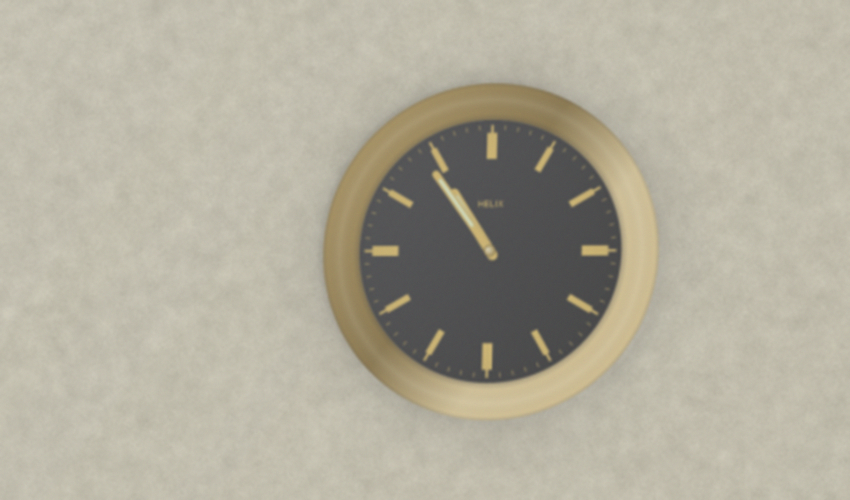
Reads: 10 h 54 min
